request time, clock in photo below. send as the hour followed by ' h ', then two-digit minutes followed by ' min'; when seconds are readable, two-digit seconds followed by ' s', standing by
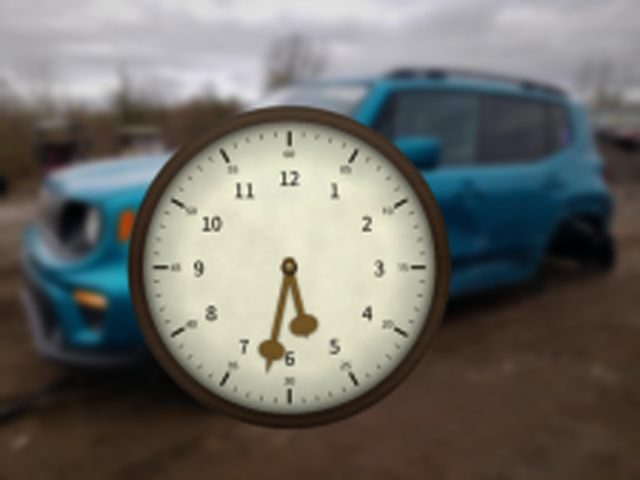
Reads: 5 h 32 min
